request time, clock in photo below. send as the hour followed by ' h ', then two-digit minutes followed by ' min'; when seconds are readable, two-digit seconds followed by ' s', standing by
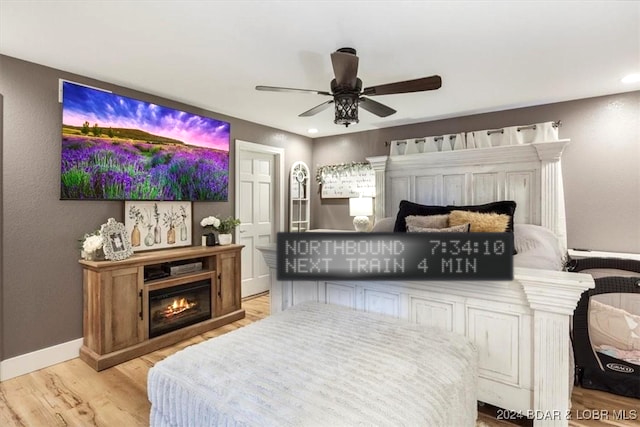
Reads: 7 h 34 min 10 s
